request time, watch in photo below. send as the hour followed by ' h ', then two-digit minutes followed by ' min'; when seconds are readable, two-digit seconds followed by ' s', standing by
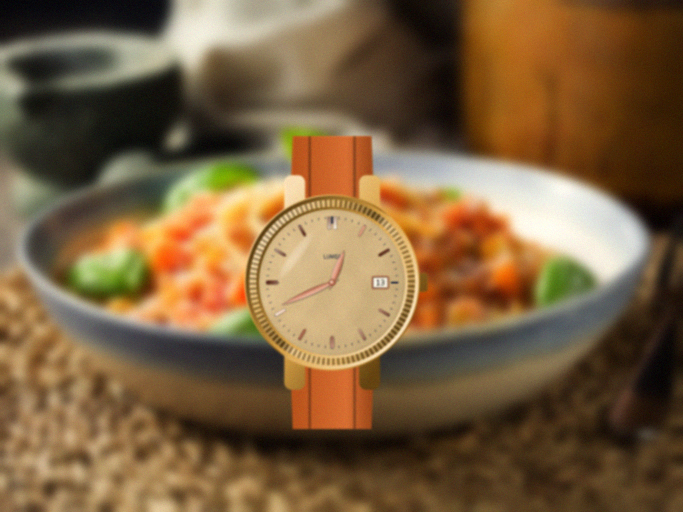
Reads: 12 h 41 min
